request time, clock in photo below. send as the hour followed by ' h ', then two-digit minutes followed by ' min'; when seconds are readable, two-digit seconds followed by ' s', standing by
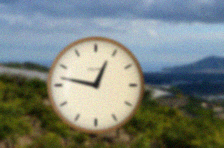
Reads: 12 h 47 min
